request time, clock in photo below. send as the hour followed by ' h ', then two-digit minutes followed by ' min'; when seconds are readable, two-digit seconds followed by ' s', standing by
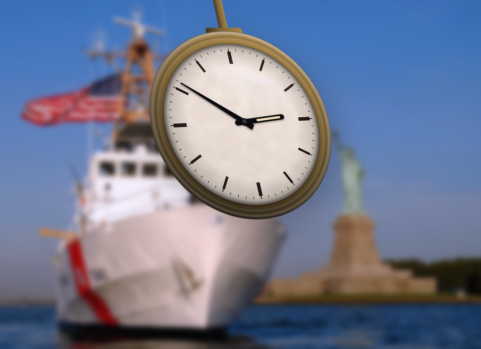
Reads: 2 h 51 min
